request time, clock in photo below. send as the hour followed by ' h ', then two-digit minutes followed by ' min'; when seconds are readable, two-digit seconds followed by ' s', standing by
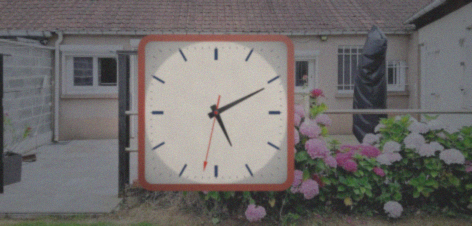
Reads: 5 h 10 min 32 s
